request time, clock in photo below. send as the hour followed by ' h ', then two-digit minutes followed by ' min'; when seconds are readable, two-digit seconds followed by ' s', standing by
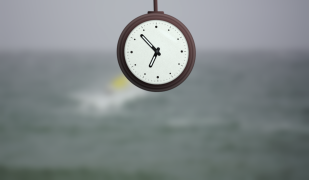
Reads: 6 h 53 min
